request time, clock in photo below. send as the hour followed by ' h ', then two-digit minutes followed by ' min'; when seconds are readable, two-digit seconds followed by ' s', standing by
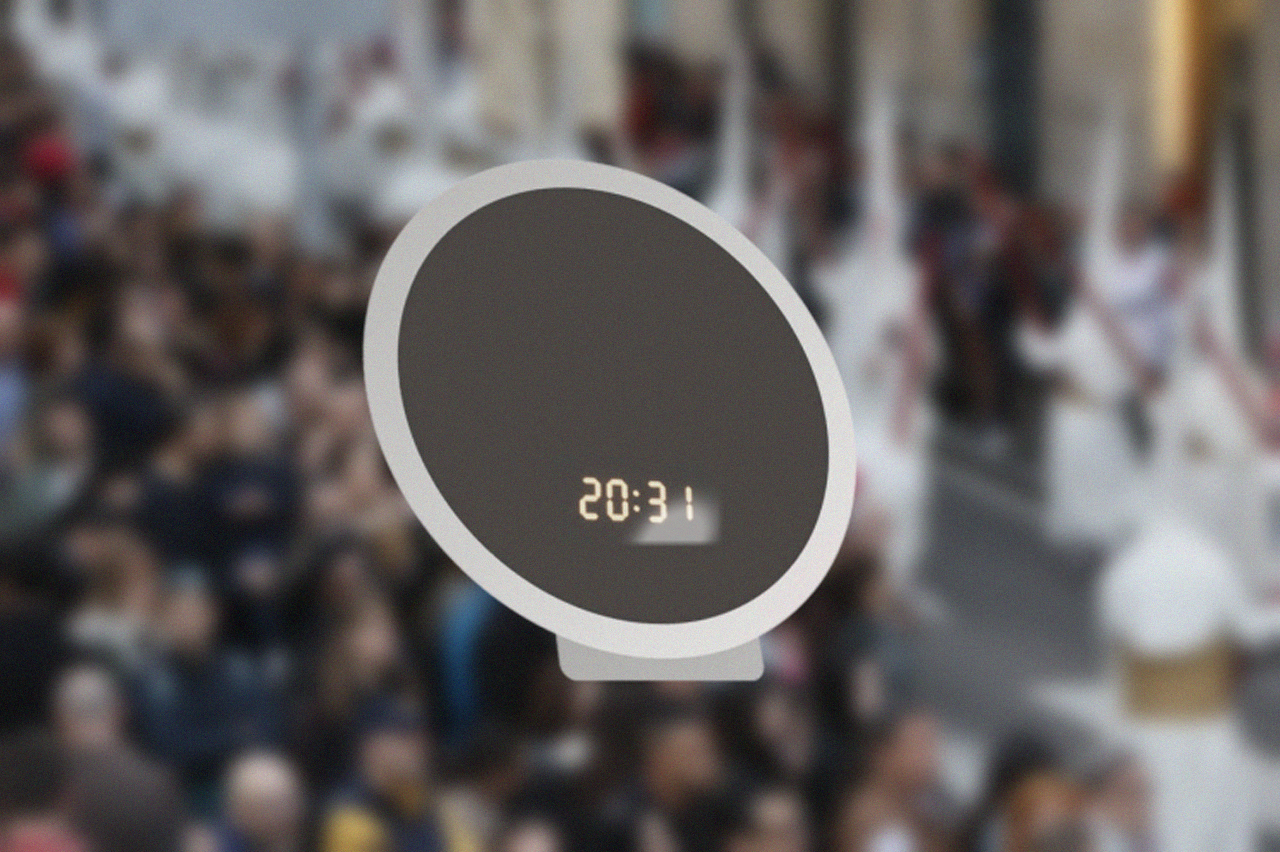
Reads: 20 h 31 min
